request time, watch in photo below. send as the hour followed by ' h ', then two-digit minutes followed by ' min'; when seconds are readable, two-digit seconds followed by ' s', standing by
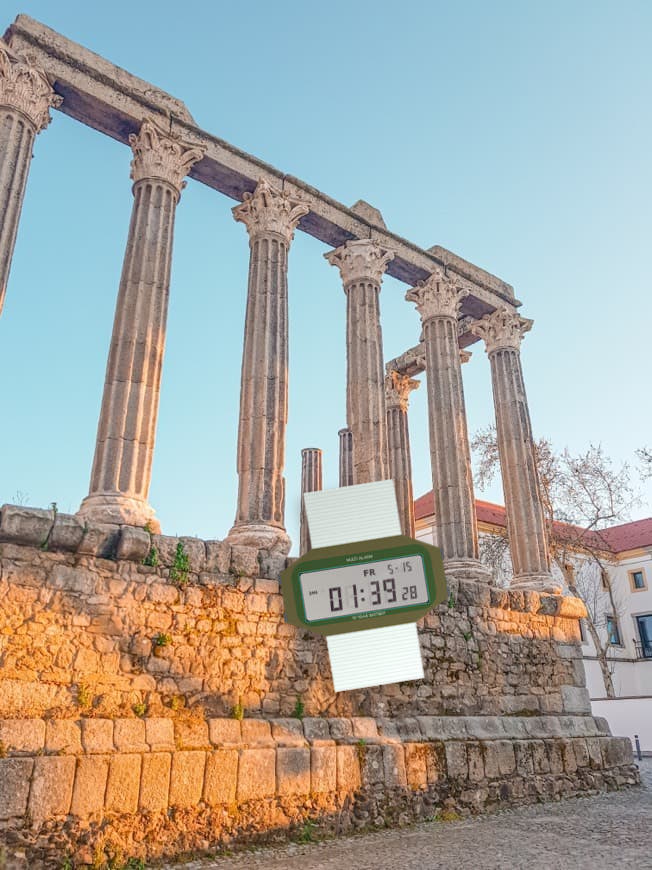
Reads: 1 h 39 min 28 s
